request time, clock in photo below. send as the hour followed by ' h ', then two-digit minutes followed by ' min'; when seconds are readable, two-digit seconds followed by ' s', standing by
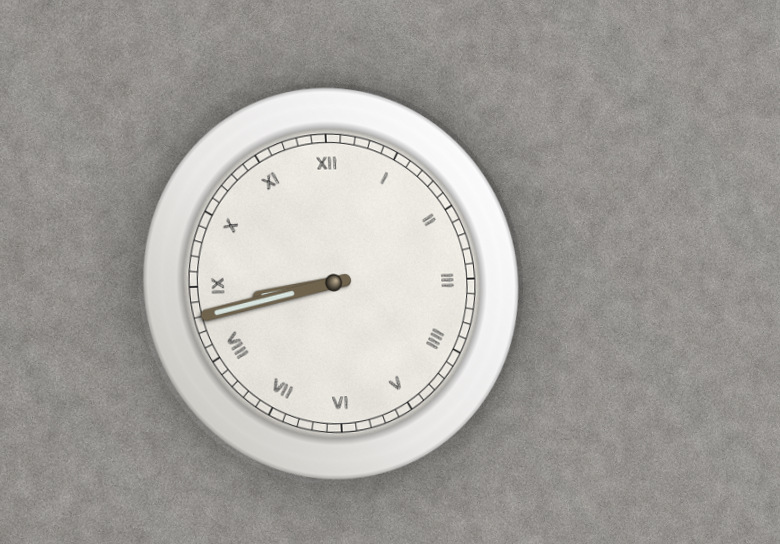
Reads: 8 h 43 min
